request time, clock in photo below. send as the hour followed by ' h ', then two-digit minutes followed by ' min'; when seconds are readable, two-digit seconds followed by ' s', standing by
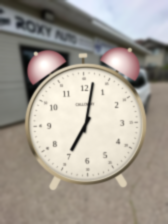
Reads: 7 h 02 min
